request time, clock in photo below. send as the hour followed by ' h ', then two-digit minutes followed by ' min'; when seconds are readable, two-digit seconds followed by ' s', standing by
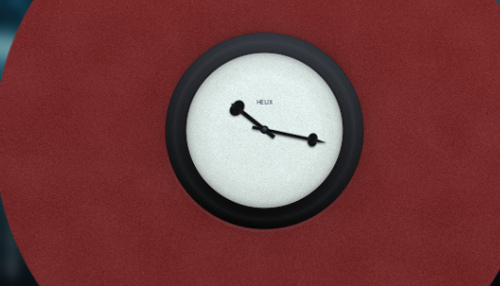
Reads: 10 h 17 min
